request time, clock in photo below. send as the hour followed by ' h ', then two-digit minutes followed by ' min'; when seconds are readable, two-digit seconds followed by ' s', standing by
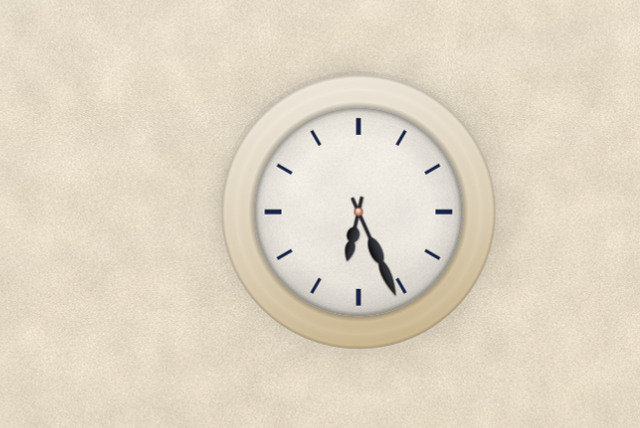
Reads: 6 h 26 min
